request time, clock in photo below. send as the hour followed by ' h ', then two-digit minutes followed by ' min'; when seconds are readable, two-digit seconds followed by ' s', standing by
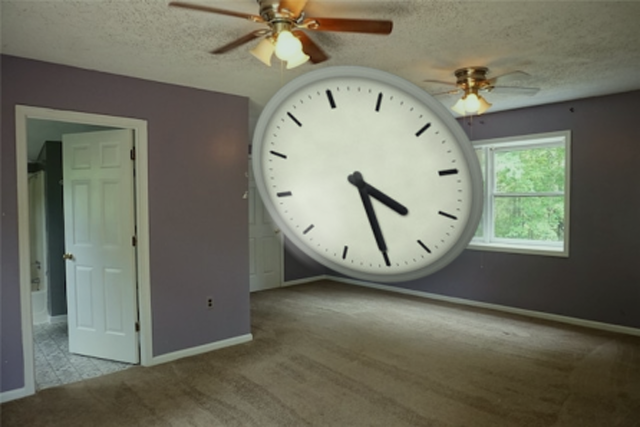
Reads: 4 h 30 min
